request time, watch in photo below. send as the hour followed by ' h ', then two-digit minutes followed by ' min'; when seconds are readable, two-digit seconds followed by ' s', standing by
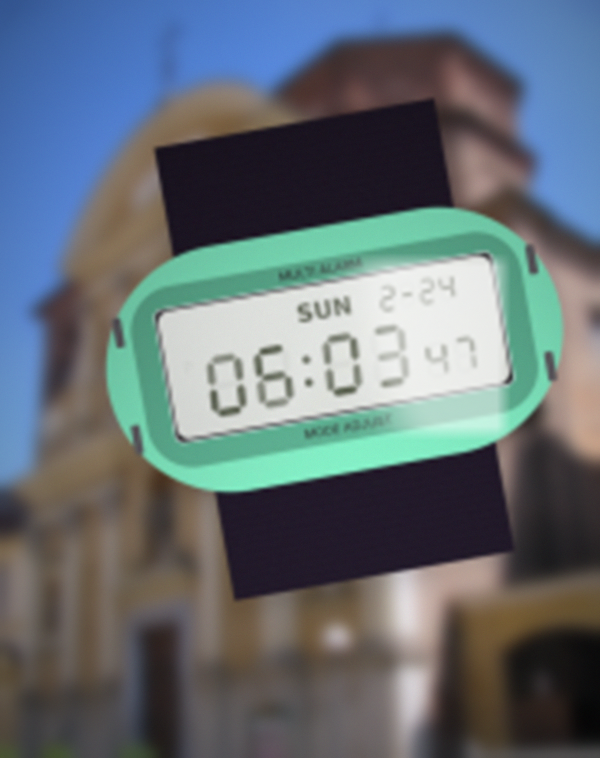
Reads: 6 h 03 min 47 s
